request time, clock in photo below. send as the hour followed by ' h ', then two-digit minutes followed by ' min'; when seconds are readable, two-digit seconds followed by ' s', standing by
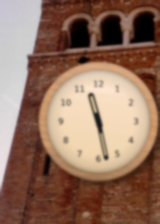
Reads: 11 h 28 min
